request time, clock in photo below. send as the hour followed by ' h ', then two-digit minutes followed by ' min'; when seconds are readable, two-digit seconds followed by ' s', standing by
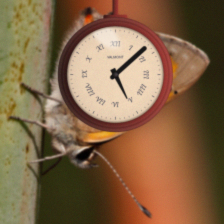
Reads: 5 h 08 min
